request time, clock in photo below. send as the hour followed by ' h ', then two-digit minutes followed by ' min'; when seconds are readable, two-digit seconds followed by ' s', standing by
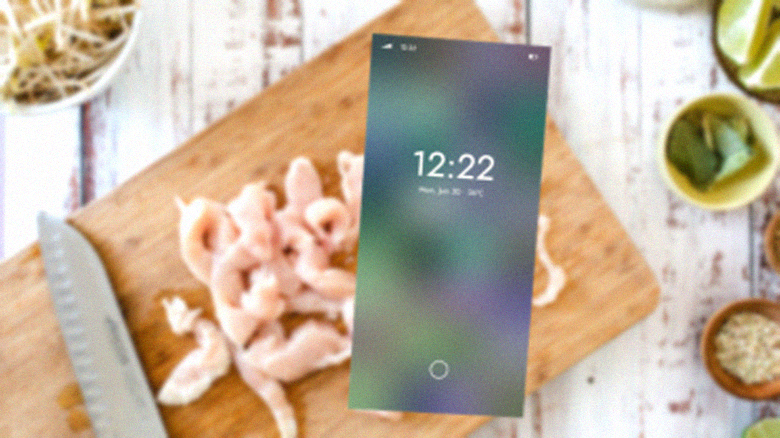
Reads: 12 h 22 min
